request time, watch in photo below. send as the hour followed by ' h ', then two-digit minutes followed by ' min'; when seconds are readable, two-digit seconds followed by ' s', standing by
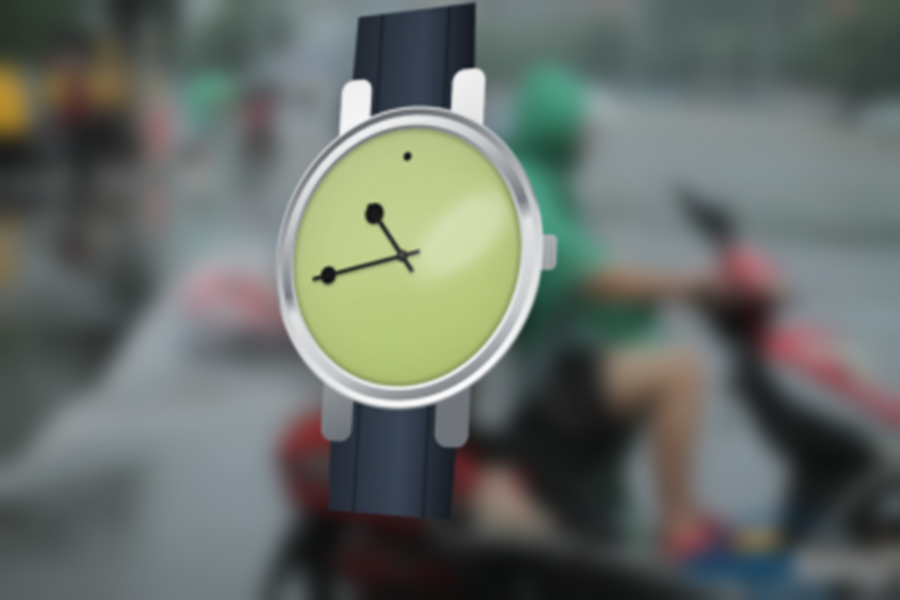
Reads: 10 h 43 min
